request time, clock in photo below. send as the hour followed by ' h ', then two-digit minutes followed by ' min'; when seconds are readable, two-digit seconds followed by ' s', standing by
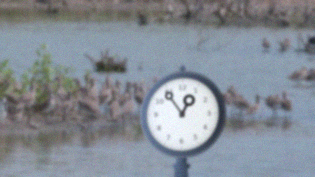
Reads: 12 h 54 min
